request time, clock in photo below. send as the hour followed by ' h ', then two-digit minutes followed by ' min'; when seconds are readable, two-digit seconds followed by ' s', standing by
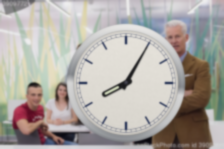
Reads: 8 h 05 min
